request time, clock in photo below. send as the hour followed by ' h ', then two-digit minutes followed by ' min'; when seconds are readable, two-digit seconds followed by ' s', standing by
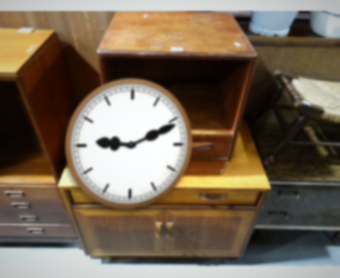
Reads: 9 h 11 min
